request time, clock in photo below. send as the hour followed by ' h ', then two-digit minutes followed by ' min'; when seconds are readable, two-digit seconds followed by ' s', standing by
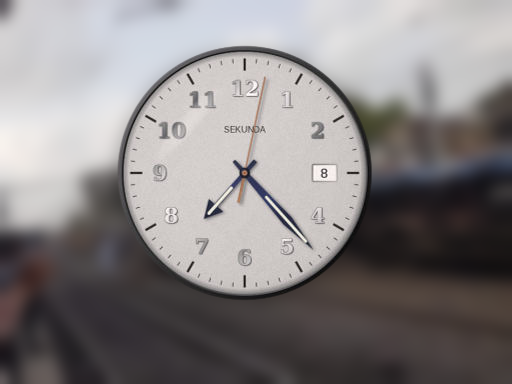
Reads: 7 h 23 min 02 s
